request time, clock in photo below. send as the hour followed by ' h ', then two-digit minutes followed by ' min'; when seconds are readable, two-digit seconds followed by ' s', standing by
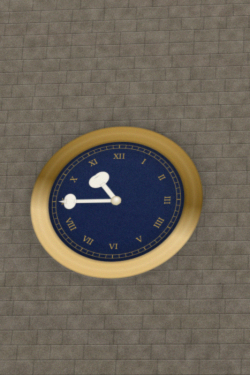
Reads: 10 h 45 min
